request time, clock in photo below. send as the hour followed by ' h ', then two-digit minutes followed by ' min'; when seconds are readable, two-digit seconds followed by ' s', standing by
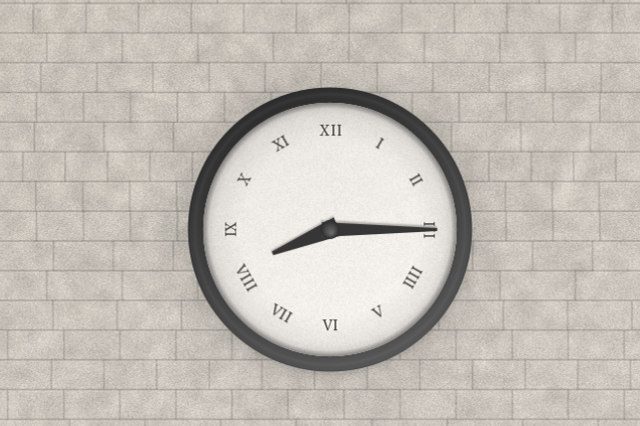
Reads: 8 h 15 min
